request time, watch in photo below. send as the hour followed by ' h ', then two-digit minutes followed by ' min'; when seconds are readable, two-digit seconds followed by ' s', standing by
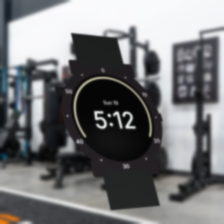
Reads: 5 h 12 min
